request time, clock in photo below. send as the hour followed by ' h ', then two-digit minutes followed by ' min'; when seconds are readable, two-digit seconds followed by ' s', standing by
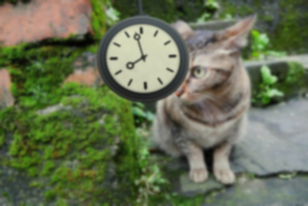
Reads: 7 h 58 min
